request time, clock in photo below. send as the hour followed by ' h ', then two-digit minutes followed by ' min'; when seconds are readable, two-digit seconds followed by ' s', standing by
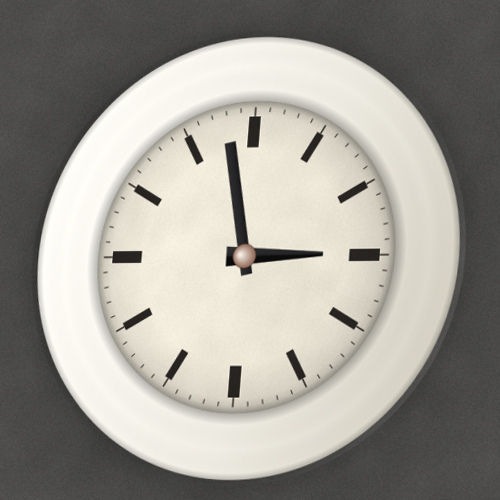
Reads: 2 h 58 min
